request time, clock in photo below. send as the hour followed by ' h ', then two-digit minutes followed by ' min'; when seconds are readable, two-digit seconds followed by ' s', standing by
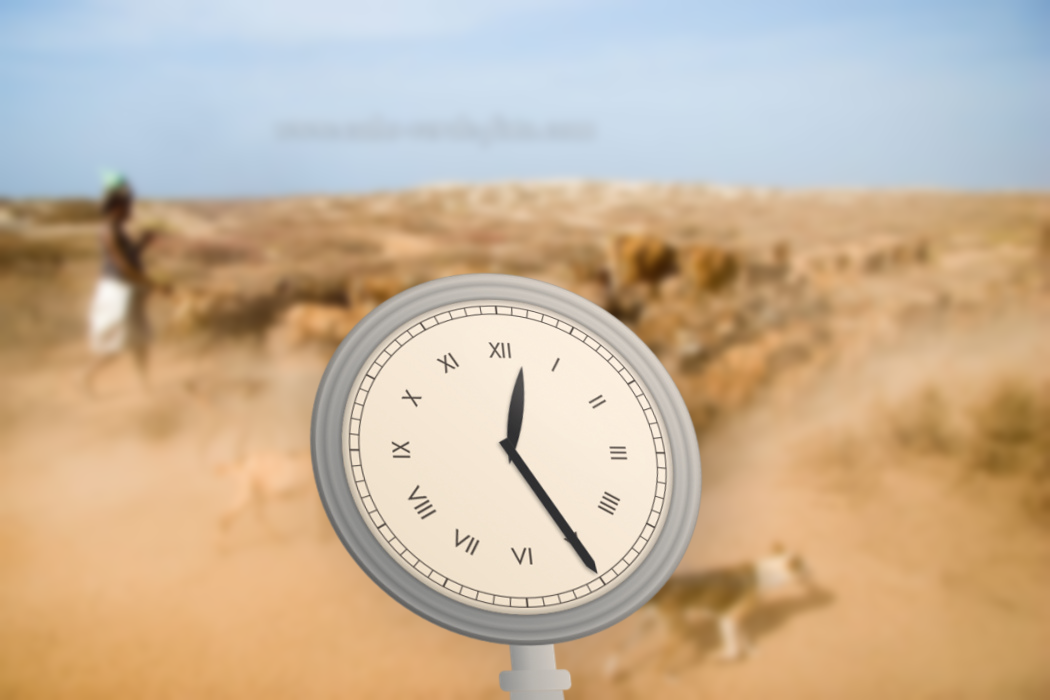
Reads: 12 h 25 min
